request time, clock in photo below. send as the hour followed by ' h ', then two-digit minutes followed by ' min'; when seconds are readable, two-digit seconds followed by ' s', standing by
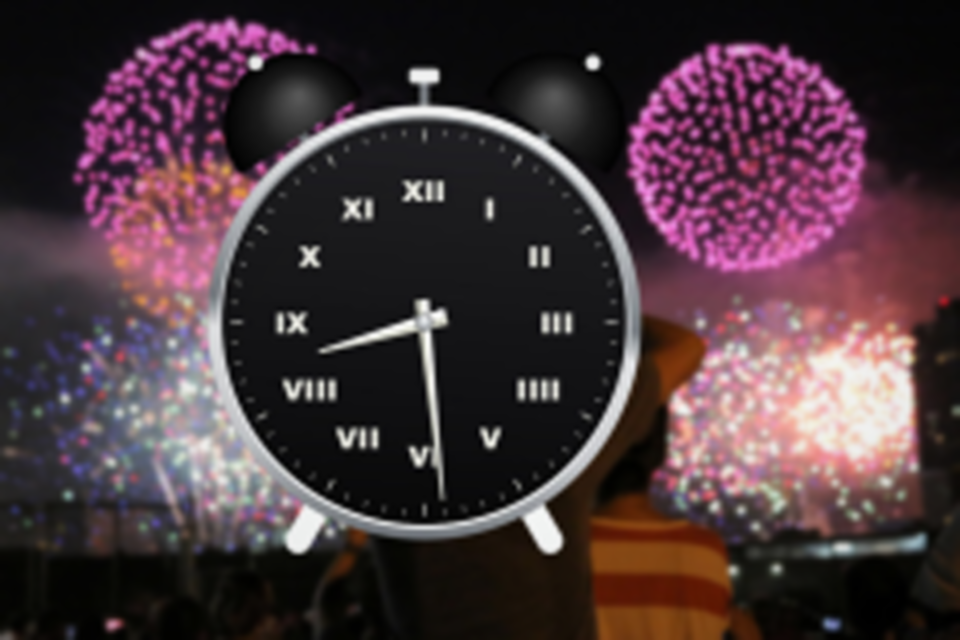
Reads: 8 h 29 min
